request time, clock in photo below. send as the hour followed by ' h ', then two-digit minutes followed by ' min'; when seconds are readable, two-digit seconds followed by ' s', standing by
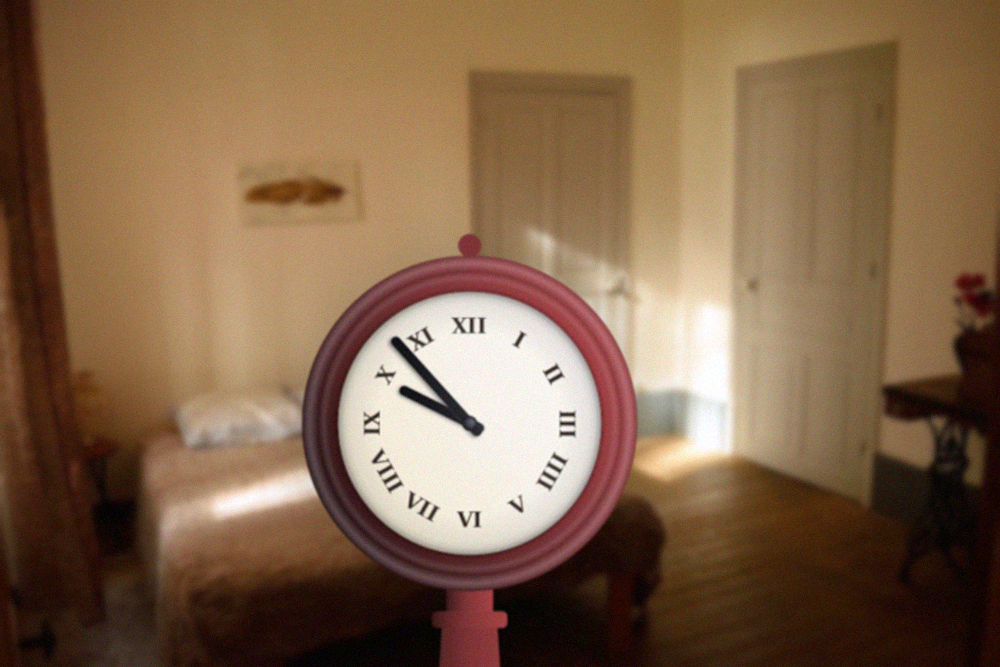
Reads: 9 h 53 min
